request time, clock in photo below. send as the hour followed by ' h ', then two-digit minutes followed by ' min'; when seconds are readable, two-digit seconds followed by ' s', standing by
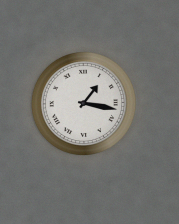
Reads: 1 h 17 min
